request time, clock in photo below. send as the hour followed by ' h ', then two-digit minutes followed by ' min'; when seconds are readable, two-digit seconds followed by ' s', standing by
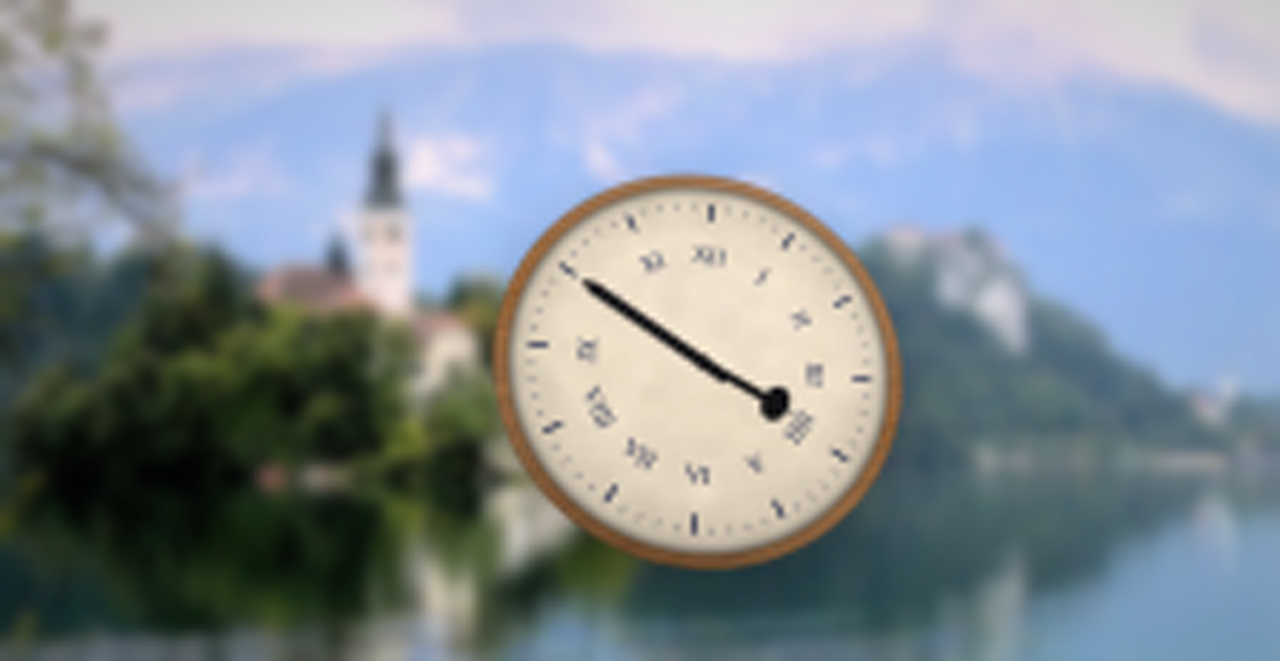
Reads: 3 h 50 min
